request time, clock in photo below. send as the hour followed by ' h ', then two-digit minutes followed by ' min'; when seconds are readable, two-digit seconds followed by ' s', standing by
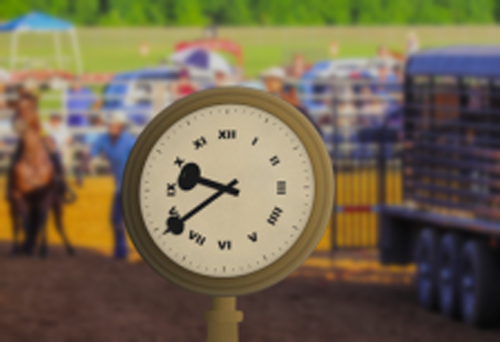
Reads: 9 h 39 min
